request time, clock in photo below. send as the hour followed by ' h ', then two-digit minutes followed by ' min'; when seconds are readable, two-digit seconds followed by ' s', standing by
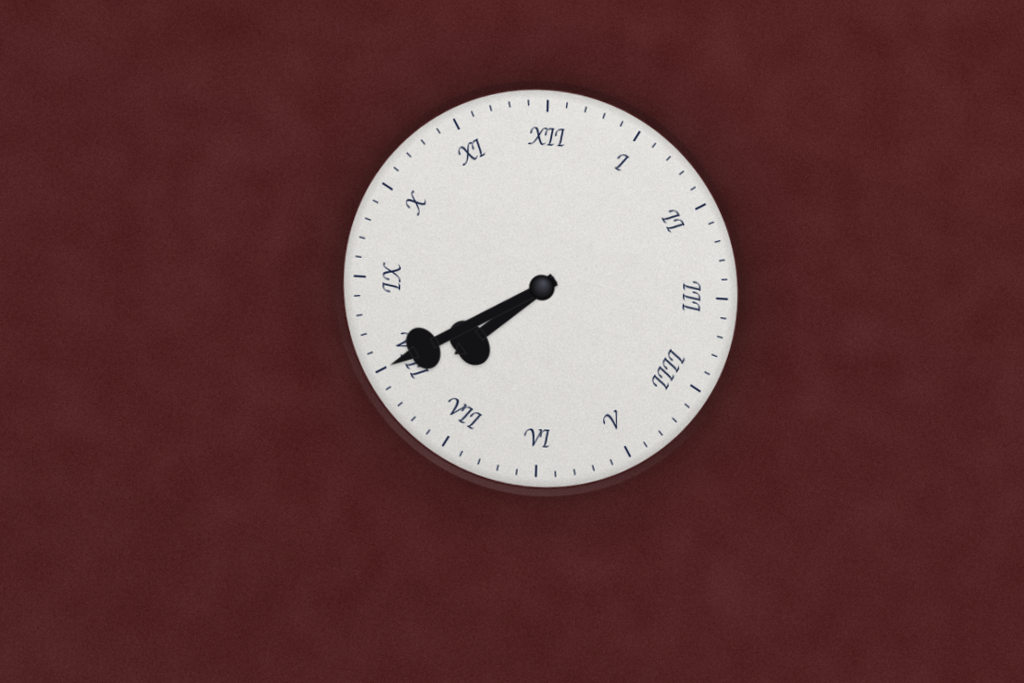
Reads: 7 h 40 min
